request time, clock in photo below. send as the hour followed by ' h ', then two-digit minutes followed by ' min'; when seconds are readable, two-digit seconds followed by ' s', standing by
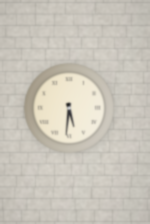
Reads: 5 h 31 min
